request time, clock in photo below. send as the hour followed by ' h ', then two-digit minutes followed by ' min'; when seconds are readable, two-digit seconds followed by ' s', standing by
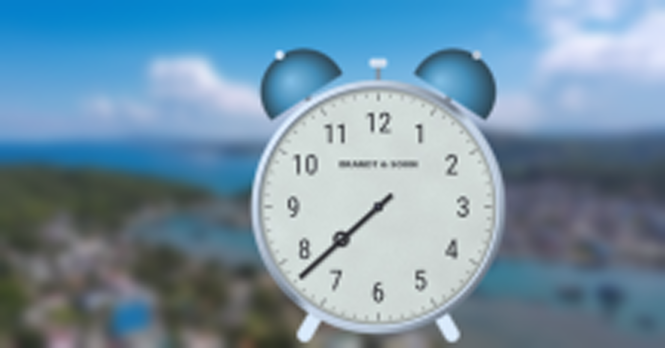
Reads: 7 h 38 min
